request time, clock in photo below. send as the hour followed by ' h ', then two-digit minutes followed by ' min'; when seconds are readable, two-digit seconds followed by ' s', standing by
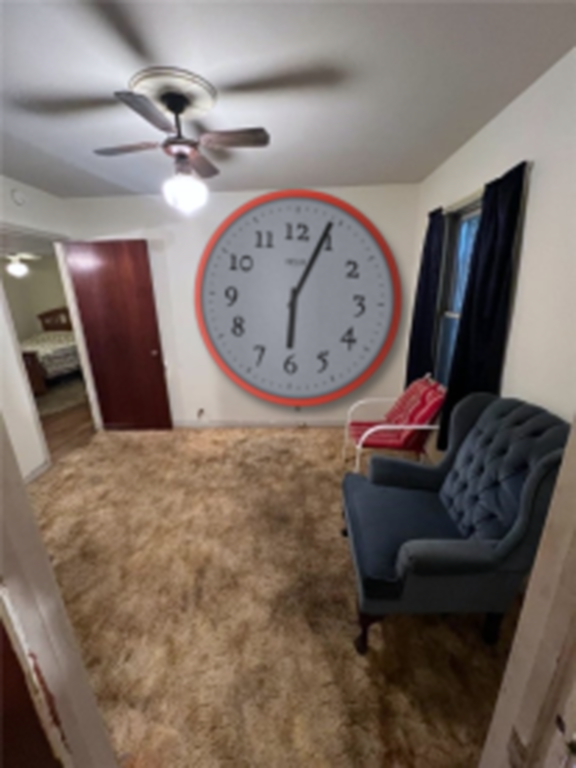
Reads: 6 h 04 min
